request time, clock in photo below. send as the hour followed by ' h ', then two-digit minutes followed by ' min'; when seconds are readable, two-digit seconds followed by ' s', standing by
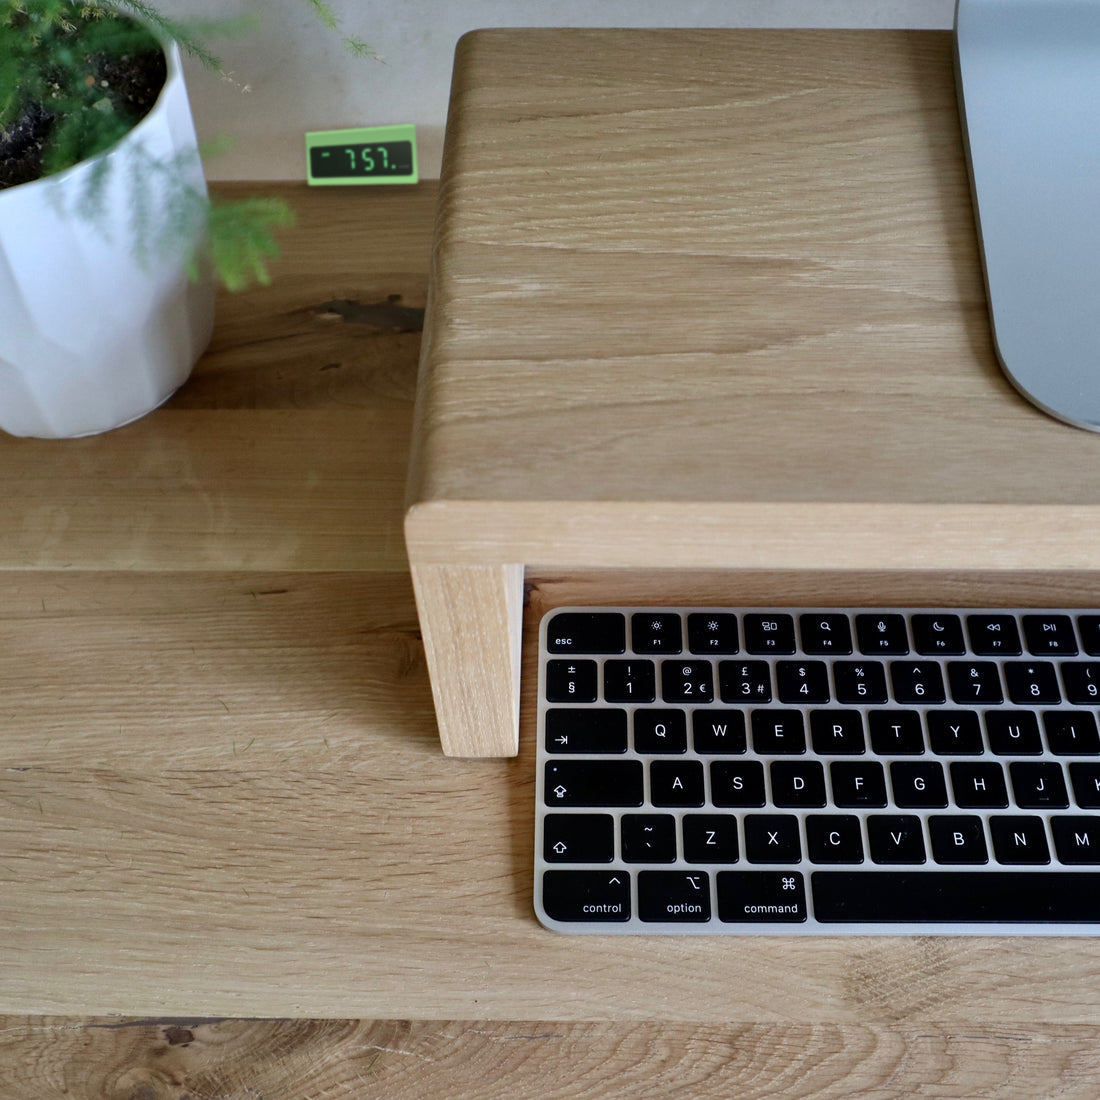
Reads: 7 h 57 min
